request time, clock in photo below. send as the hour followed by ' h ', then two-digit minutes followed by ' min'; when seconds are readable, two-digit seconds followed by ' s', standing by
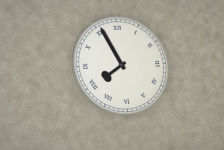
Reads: 7 h 56 min
